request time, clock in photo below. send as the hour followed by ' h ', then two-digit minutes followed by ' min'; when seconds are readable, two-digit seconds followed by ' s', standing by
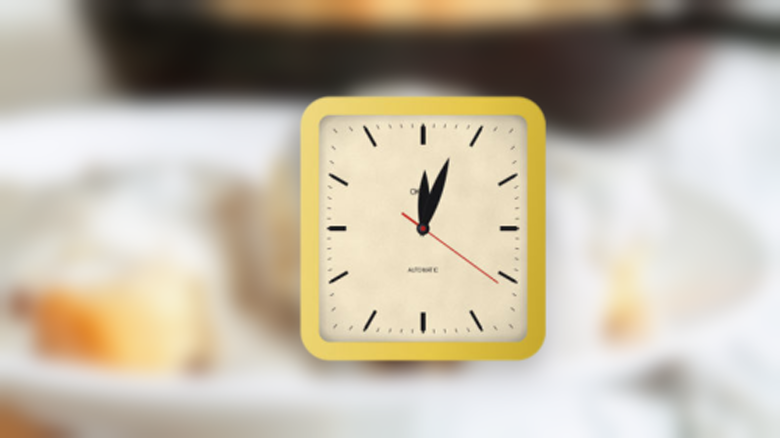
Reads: 12 h 03 min 21 s
